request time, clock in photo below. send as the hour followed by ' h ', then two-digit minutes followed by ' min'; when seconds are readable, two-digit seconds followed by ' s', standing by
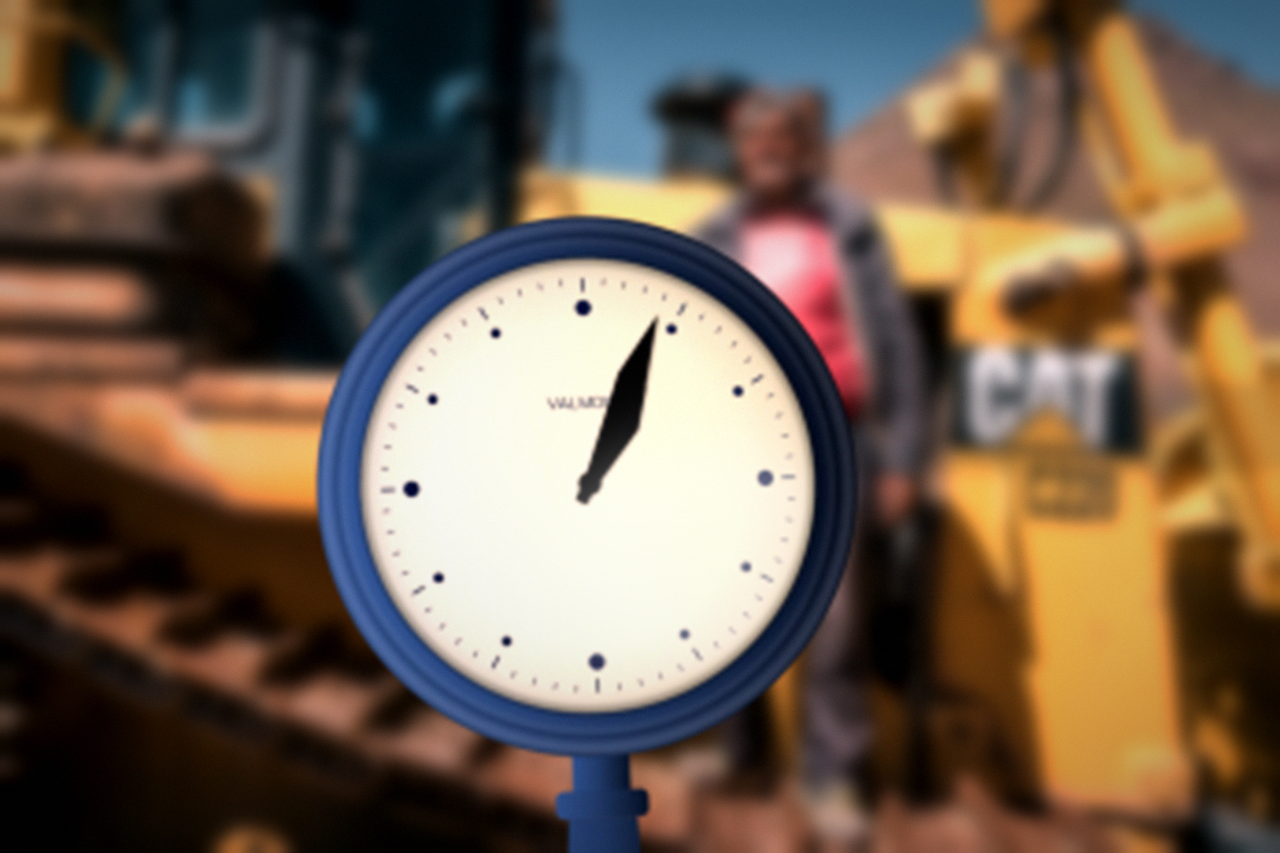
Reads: 1 h 04 min
